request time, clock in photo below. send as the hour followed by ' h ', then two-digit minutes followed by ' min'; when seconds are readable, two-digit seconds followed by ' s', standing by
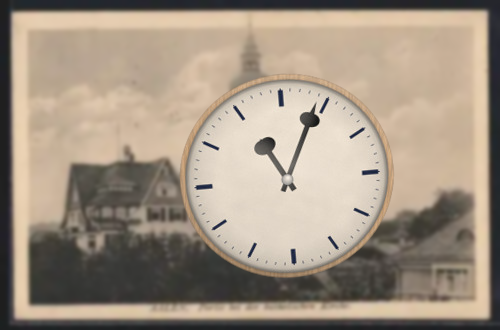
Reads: 11 h 04 min
